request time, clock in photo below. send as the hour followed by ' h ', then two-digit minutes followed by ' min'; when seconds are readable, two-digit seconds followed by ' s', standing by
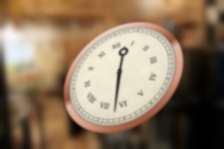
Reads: 12 h 32 min
